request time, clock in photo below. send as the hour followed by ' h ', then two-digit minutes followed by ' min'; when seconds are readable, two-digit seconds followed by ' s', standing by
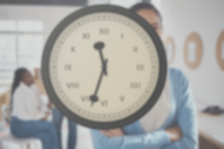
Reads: 11 h 33 min
